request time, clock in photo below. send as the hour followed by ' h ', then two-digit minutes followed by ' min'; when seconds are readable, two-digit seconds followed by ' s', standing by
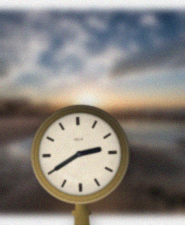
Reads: 2 h 40 min
